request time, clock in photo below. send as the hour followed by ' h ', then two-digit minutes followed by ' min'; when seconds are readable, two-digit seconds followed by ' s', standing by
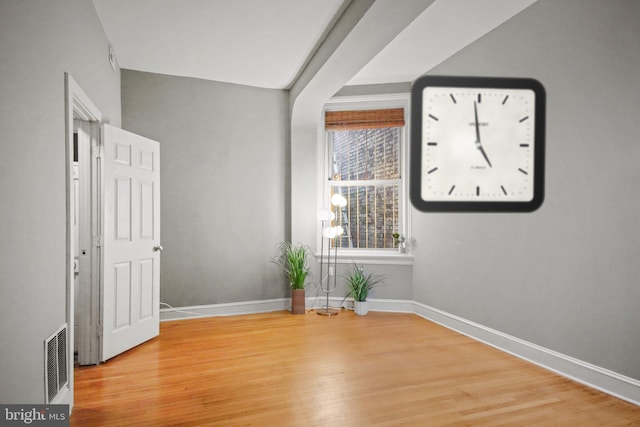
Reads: 4 h 59 min
